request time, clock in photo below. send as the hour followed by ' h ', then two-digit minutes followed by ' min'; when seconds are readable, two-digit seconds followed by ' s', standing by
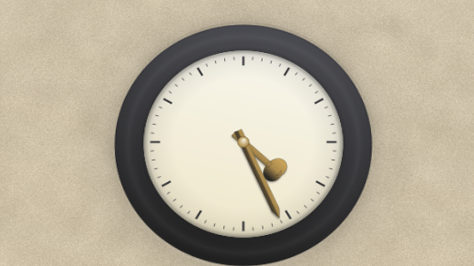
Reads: 4 h 26 min
